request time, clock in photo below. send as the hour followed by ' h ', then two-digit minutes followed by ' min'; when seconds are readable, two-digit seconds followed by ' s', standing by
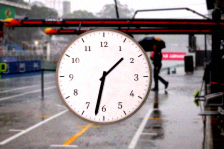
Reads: 1 h 32 min
